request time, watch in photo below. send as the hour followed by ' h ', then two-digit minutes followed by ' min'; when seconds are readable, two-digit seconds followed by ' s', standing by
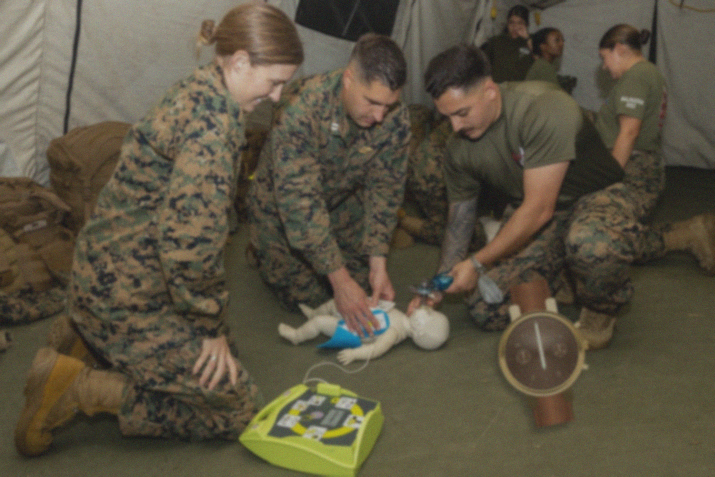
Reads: 6 h 00 min
